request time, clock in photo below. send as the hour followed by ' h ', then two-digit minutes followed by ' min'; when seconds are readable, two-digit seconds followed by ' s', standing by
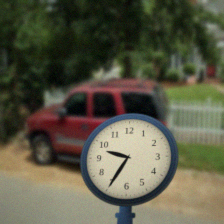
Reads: 9 h 35 min
